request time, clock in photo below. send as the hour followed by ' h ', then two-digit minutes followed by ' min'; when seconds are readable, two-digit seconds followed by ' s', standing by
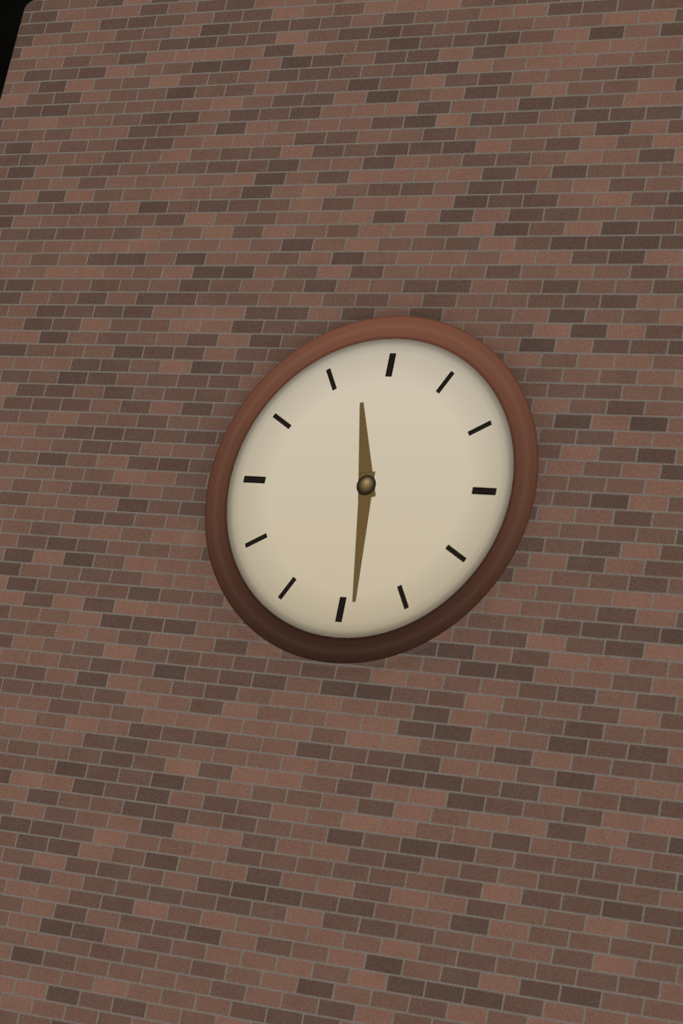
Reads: 11 h 29 min
